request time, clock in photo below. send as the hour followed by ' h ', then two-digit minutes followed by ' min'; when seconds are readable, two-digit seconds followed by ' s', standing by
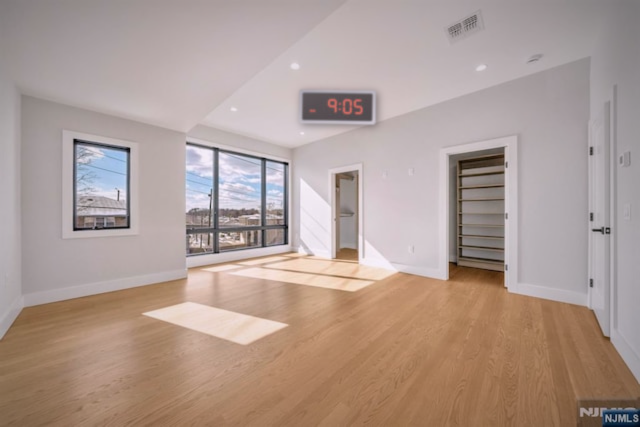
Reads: 9 h 05 min
